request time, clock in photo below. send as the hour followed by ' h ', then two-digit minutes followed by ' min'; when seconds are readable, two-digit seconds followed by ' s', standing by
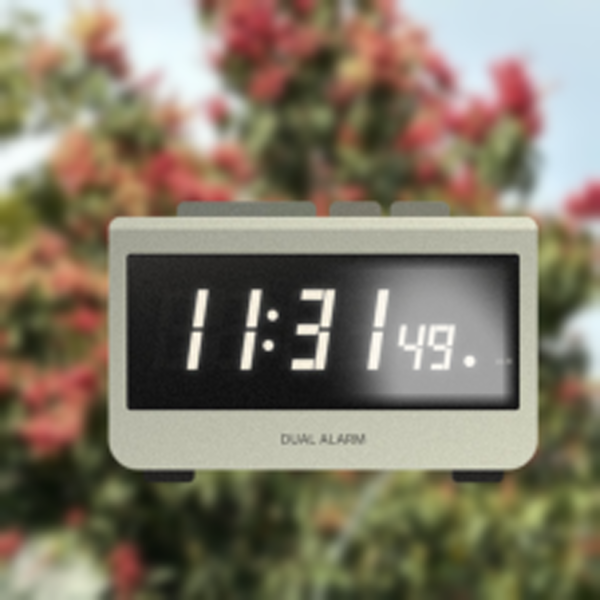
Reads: 11 h 31 min 49 s
